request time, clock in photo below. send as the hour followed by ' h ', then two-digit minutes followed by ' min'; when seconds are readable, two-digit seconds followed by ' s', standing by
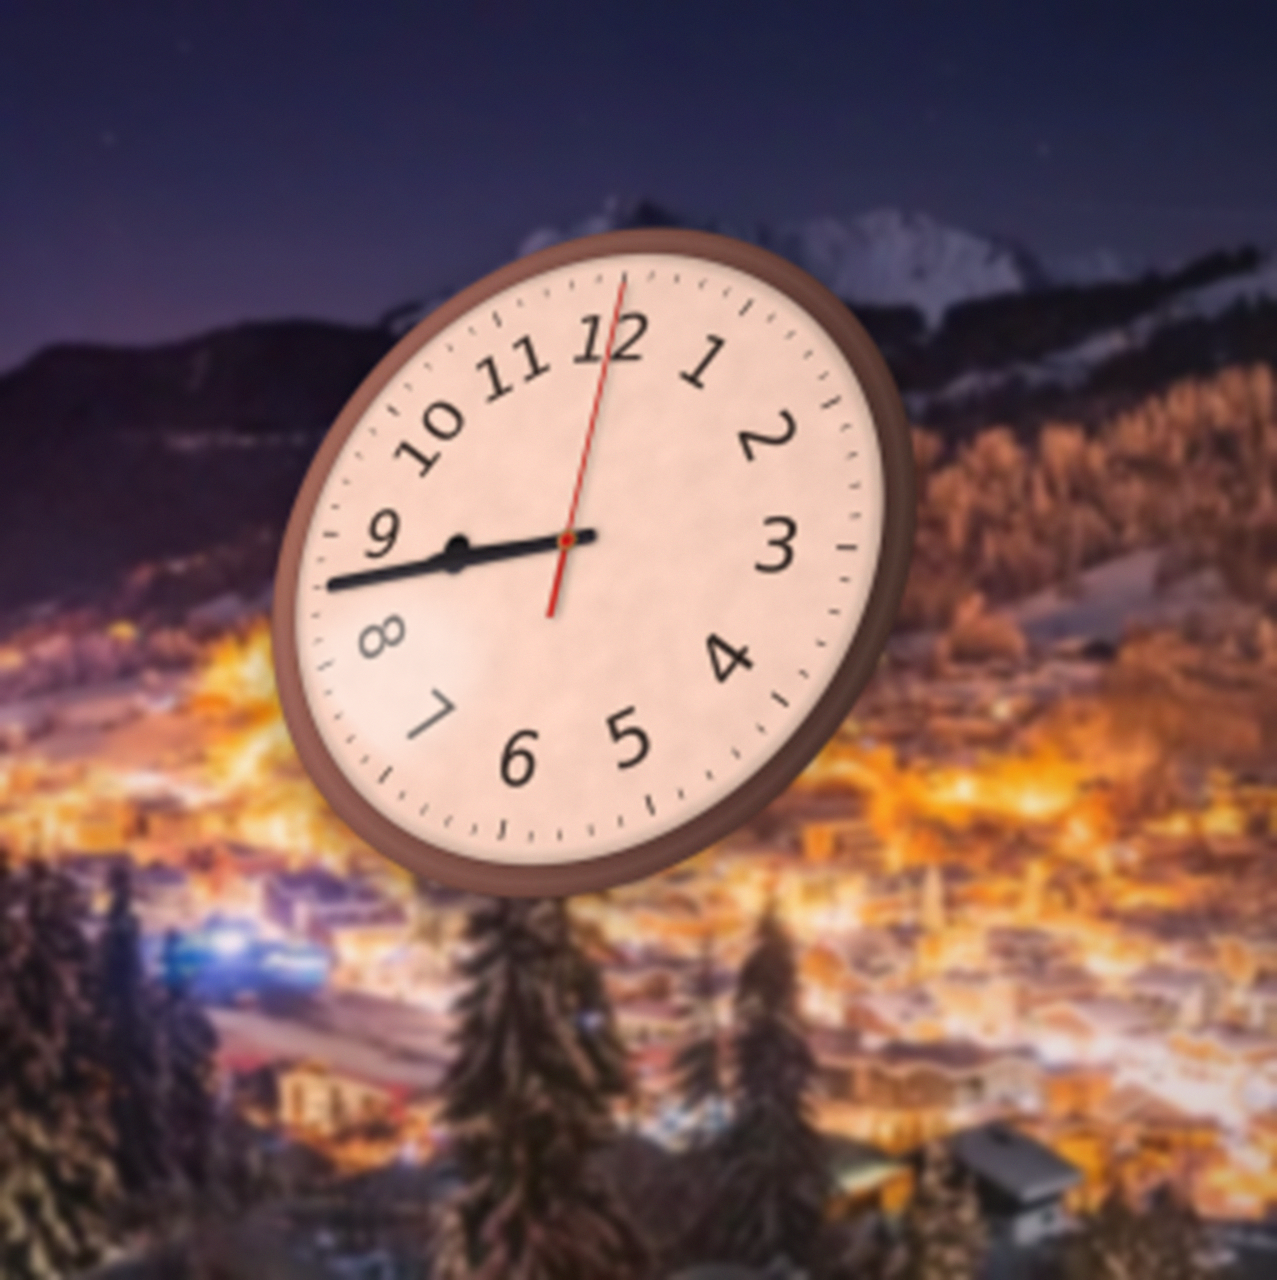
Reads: 8 h 43 min 00 s
